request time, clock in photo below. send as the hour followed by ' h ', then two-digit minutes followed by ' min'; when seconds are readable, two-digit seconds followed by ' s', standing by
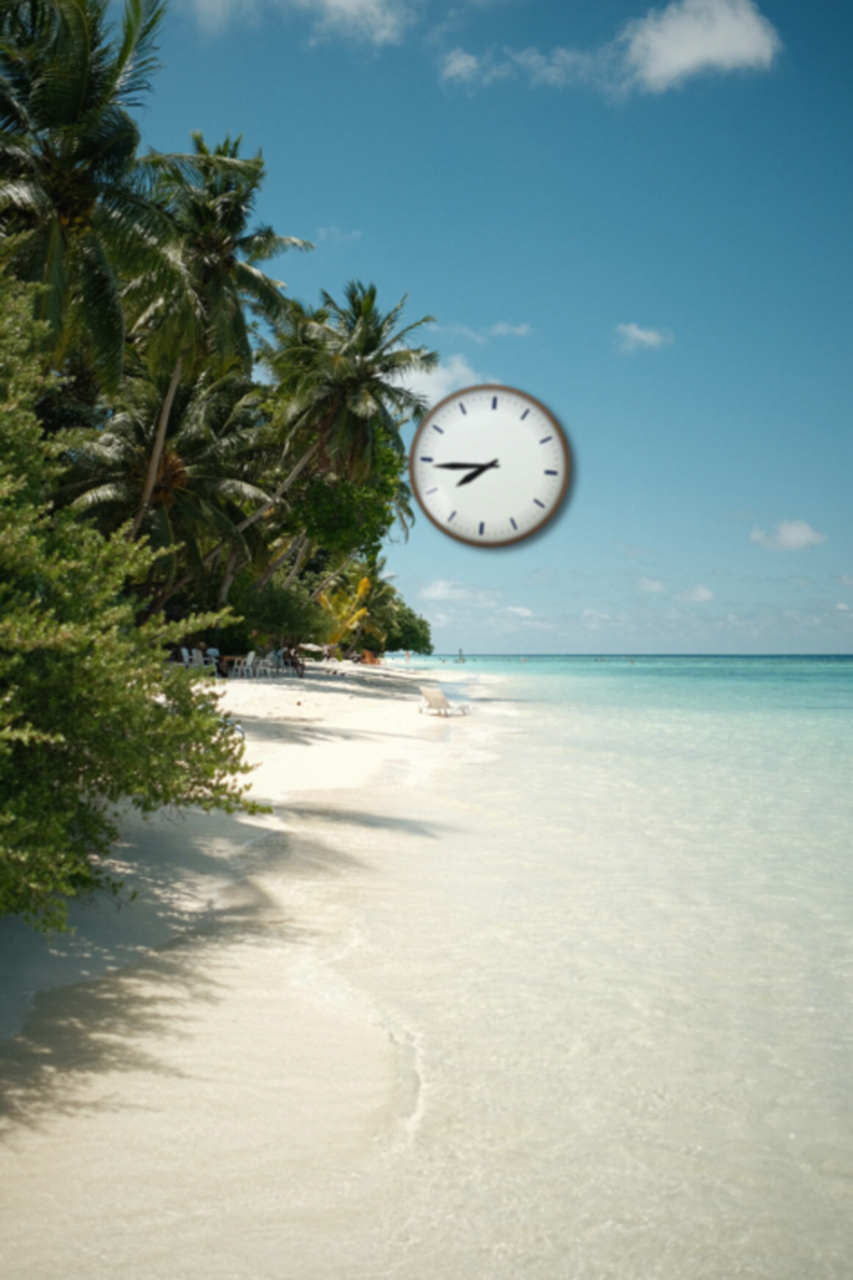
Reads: 7 h 44 min
